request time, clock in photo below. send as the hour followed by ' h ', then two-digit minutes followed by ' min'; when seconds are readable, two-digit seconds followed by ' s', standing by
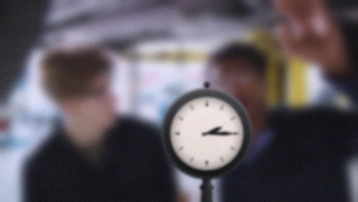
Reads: 2 h 15 min
